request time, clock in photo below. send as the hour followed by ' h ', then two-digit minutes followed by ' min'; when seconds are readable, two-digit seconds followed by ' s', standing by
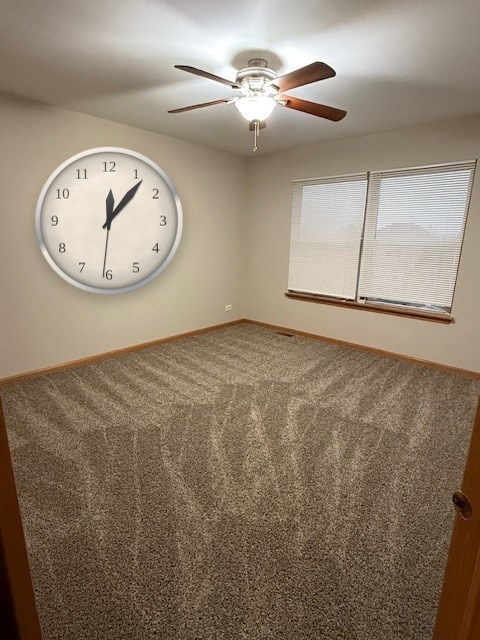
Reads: 12 h 06 min 31 s
